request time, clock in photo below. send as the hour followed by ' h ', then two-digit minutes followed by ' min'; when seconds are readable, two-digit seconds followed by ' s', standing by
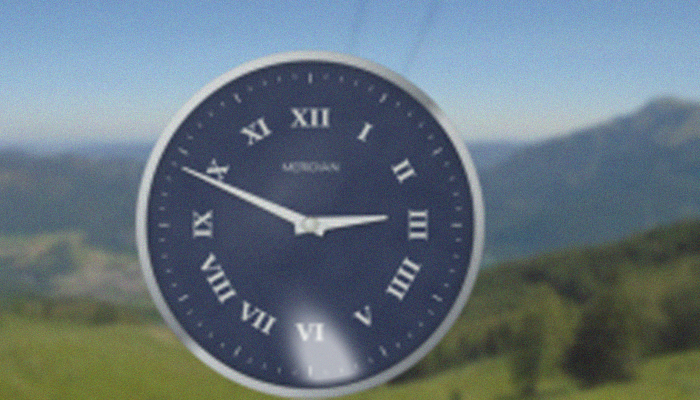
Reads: 2 h 49 min
